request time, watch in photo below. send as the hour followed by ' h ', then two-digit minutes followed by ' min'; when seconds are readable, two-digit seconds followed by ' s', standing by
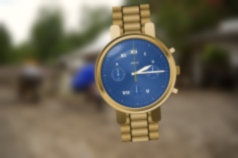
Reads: 2 h 15 min
